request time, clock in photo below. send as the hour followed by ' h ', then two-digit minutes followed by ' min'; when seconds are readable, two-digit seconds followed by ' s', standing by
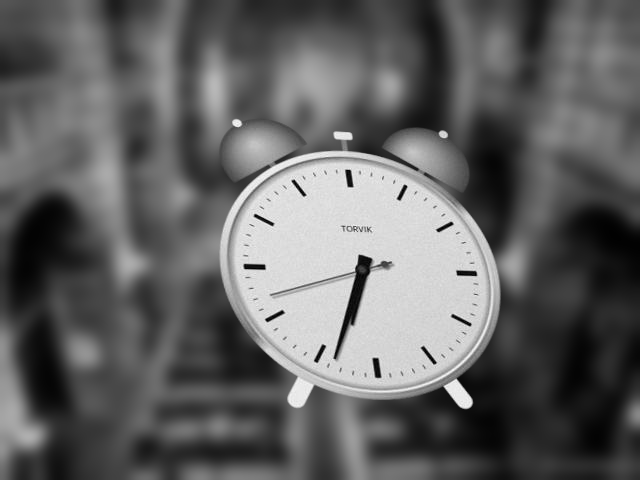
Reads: 6 h 33 min 42 s
